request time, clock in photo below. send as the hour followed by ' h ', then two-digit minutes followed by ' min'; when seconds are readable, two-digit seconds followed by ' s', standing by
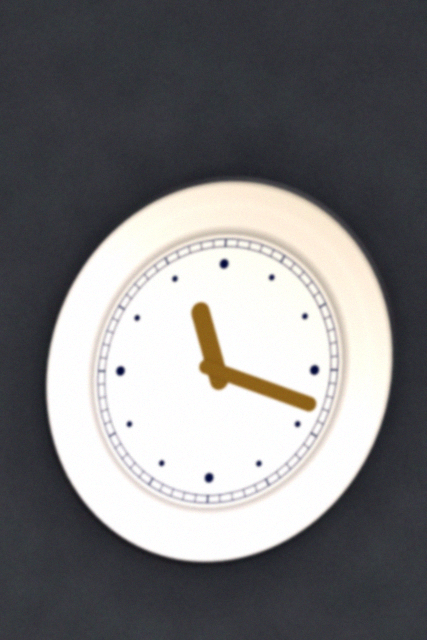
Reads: 11 h 18 min
